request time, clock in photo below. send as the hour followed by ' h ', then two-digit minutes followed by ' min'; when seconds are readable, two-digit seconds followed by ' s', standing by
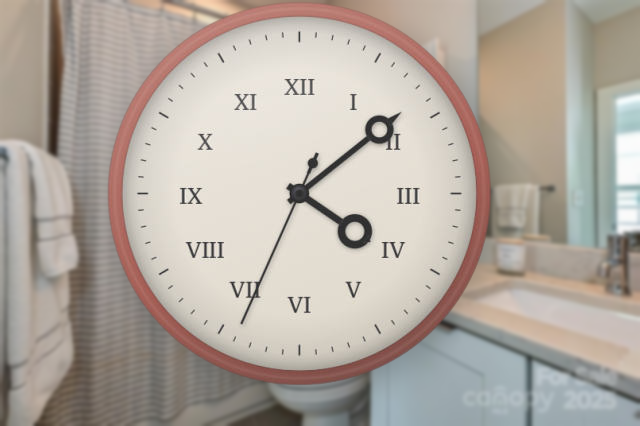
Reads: 4 h 08 min 34 s
